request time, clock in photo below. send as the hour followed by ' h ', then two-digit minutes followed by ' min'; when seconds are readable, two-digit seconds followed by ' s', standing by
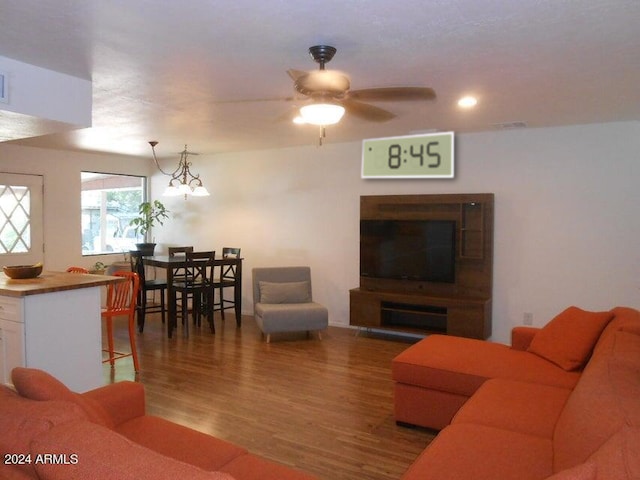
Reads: 8 h 45 min
